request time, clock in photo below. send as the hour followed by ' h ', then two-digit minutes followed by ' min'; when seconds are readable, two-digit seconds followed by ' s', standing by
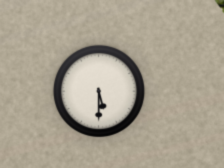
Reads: 5 h 30 min
